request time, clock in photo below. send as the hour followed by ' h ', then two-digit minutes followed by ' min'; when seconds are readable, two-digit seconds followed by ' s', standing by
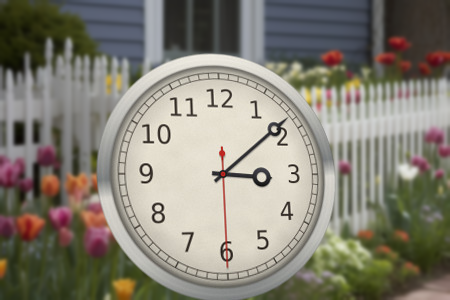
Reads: 3 h 08 min 30 s
